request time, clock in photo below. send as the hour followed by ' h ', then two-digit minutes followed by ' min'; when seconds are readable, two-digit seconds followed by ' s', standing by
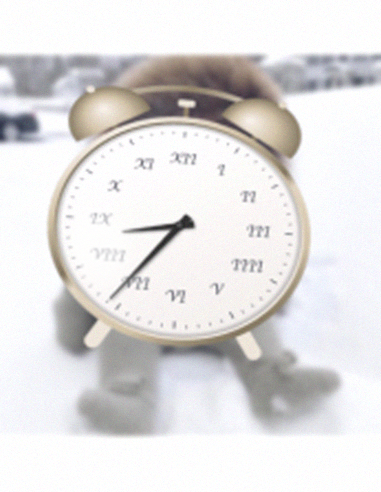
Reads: 8 h 36 min
